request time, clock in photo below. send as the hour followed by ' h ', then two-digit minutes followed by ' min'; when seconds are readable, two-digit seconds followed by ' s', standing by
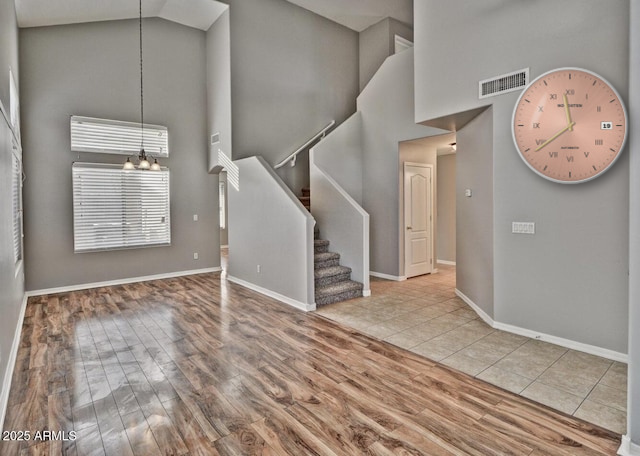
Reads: 11 h 39 min
